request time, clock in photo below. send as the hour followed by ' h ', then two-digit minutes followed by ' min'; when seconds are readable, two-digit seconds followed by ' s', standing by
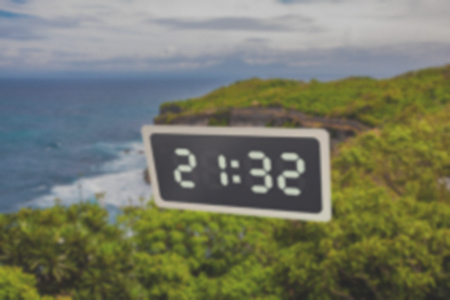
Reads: 21 h 32 min
